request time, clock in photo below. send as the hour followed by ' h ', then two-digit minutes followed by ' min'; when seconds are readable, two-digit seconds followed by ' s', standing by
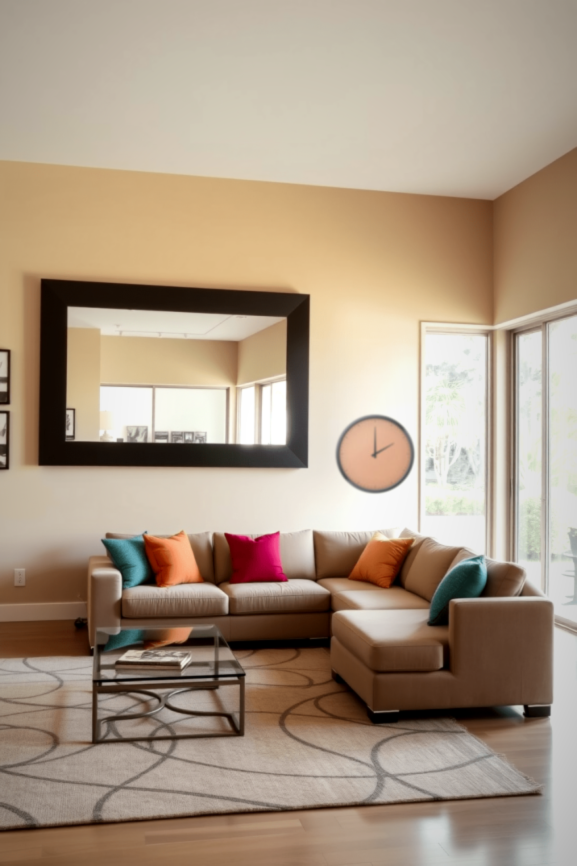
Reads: 2 h 00 min
